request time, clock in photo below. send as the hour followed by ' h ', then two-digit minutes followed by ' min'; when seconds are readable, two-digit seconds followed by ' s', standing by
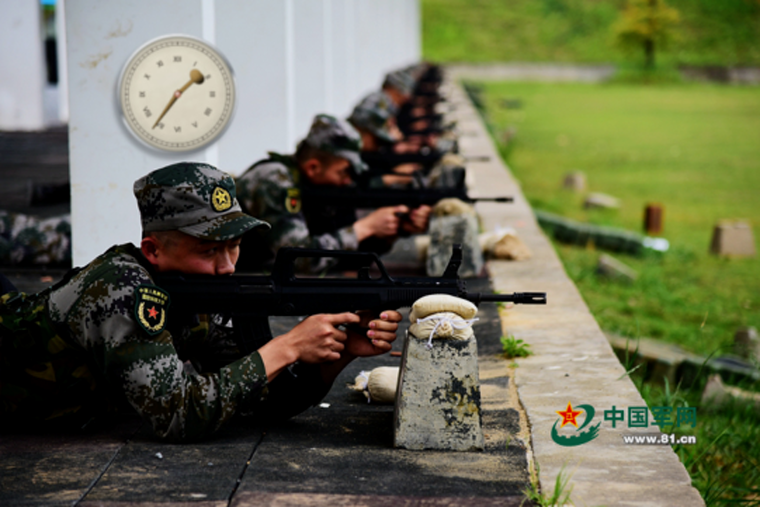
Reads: 1 h 36 min
